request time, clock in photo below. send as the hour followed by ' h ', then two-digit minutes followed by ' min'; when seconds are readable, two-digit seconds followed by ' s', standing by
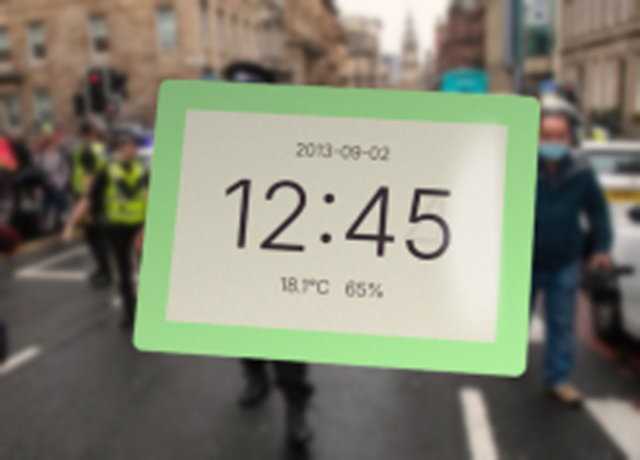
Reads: 12 h 45 min
